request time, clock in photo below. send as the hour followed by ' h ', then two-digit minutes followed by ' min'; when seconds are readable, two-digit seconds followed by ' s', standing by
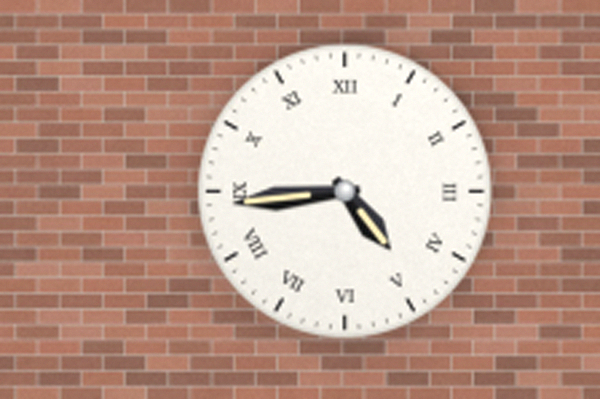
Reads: 4 h 44 min
